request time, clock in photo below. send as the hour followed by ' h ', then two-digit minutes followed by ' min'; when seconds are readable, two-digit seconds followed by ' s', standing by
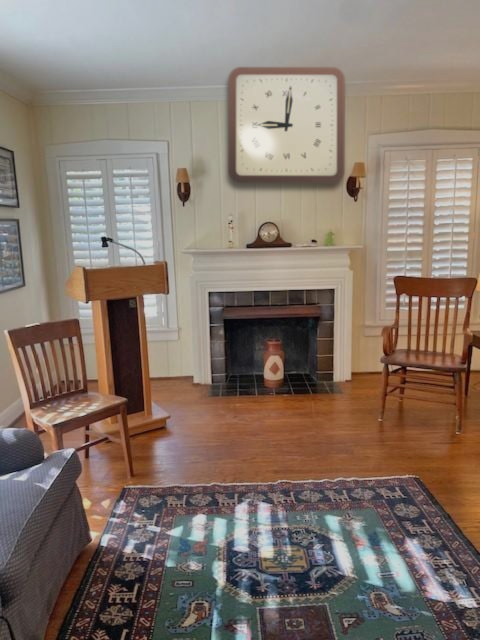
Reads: 9 h 01 min
